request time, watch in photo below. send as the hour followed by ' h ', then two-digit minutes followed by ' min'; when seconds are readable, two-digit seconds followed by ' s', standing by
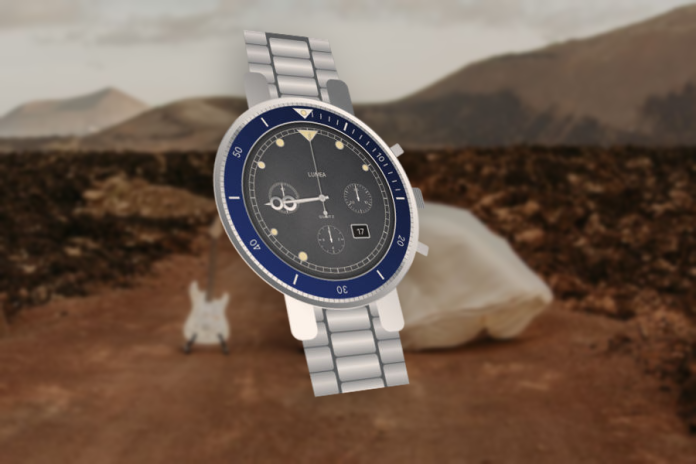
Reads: 8 h 44 min
